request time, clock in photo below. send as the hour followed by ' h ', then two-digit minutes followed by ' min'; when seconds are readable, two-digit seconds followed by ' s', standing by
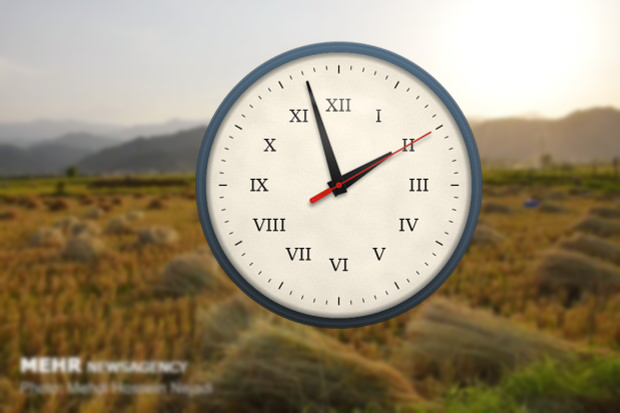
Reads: 1 h 57 min 10 s
